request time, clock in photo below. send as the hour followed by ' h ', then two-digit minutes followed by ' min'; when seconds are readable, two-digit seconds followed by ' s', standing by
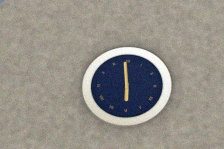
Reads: 5 h 59 min
